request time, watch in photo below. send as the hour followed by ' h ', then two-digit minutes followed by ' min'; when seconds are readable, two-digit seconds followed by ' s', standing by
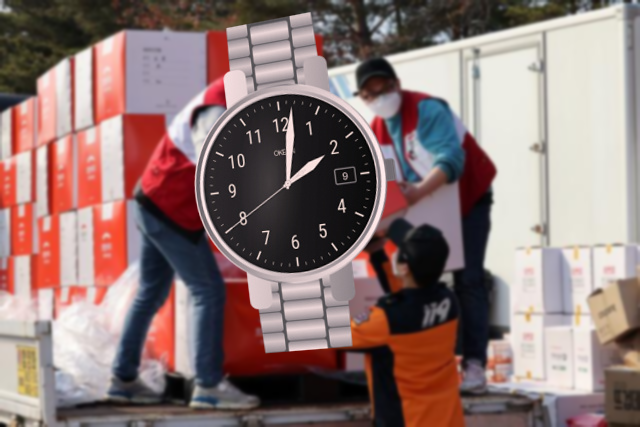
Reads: 2 h 01 min 40 s
